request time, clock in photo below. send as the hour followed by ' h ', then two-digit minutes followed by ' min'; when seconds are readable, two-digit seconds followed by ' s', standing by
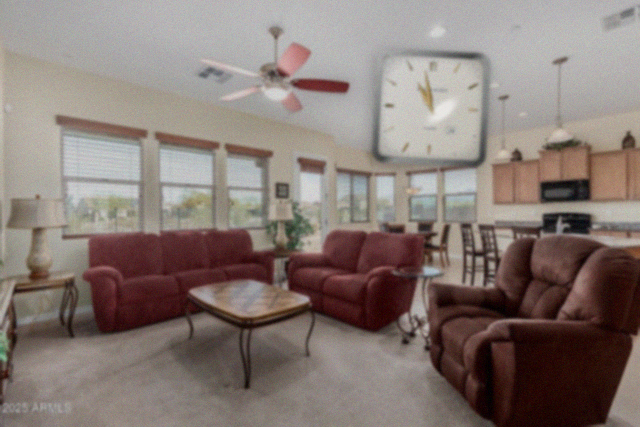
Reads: 10 h 58 min
